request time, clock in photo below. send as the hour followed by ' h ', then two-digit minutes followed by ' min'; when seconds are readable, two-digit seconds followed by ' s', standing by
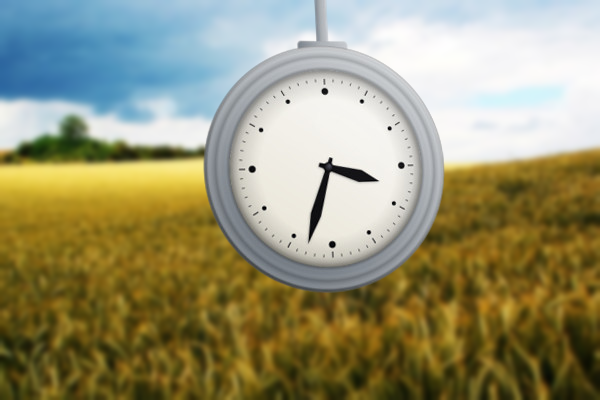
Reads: 3 h 33 min
